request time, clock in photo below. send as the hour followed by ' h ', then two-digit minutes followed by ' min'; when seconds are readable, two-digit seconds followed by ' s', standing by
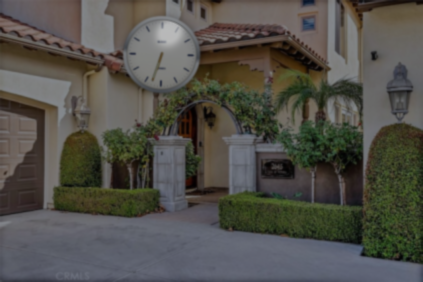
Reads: 6 h 33 min
